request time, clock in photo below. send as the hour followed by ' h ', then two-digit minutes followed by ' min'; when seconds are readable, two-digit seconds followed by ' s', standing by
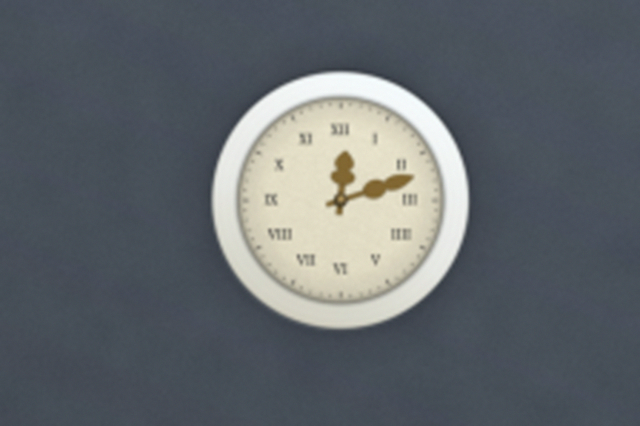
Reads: 12 h 12 min
